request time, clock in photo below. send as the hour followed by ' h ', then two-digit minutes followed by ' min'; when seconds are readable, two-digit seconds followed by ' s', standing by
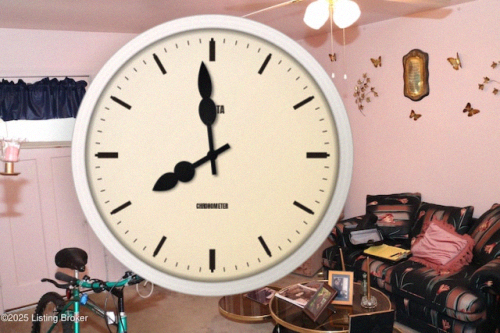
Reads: 7 h 59 min
